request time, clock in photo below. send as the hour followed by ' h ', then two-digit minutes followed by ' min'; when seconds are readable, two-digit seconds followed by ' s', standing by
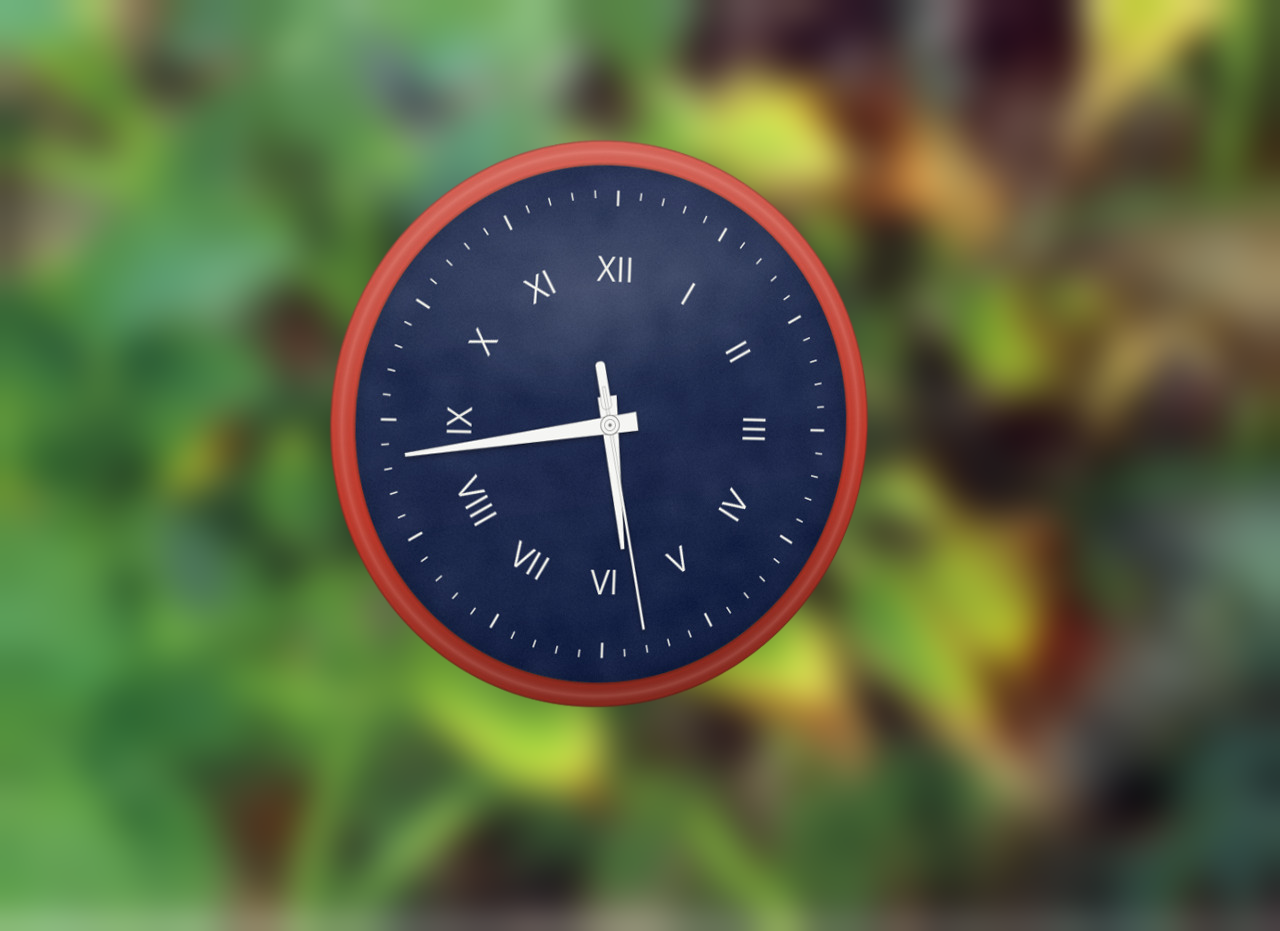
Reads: 5 h 43 min 28 s
